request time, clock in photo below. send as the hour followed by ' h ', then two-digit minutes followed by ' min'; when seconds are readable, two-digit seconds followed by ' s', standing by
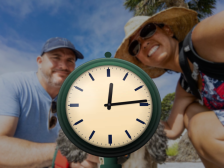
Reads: 12 h 14 min
